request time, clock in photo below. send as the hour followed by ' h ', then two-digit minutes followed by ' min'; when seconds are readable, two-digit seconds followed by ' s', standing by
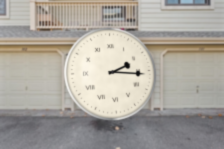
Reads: 2 h 16 min
